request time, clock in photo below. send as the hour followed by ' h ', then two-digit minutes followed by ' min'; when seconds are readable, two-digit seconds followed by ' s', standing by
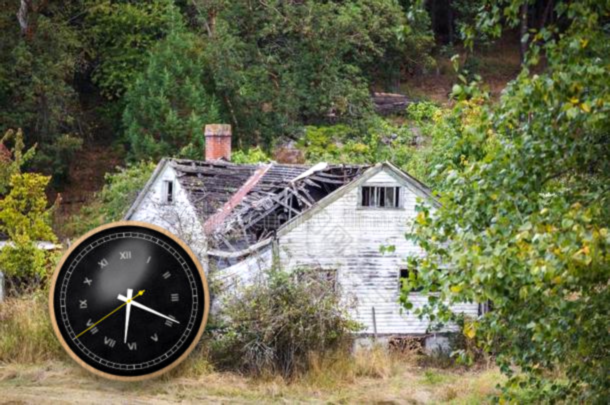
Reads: 6 h 19 min 40 s
